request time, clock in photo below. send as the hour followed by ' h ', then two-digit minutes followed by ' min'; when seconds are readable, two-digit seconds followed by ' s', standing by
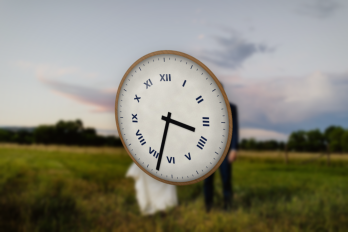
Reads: 3 h 33 min
